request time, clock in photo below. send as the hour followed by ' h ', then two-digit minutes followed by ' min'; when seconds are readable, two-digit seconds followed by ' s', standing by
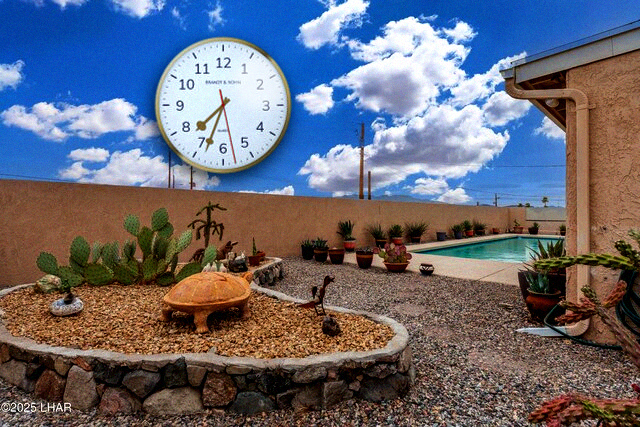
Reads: 7 h 33 min 28 s
